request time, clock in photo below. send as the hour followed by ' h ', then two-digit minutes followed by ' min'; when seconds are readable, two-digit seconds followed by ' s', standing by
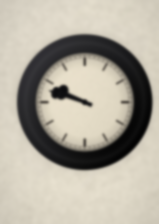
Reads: 9 h 48 min
